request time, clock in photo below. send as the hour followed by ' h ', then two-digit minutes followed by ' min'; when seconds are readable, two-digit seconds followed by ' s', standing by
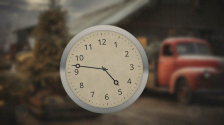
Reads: 4 h 47 min
